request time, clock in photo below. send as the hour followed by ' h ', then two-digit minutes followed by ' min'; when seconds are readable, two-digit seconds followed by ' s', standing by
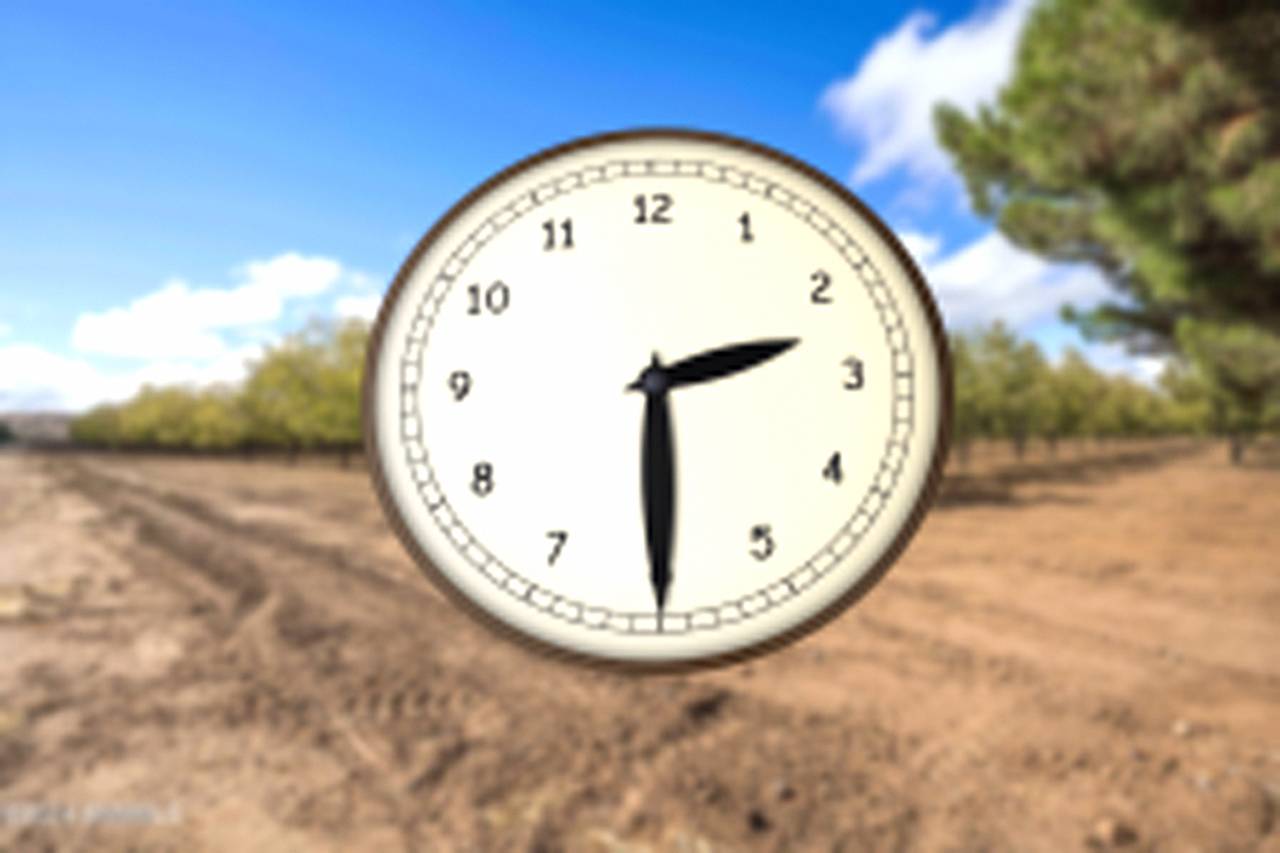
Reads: 2 h 30 min
